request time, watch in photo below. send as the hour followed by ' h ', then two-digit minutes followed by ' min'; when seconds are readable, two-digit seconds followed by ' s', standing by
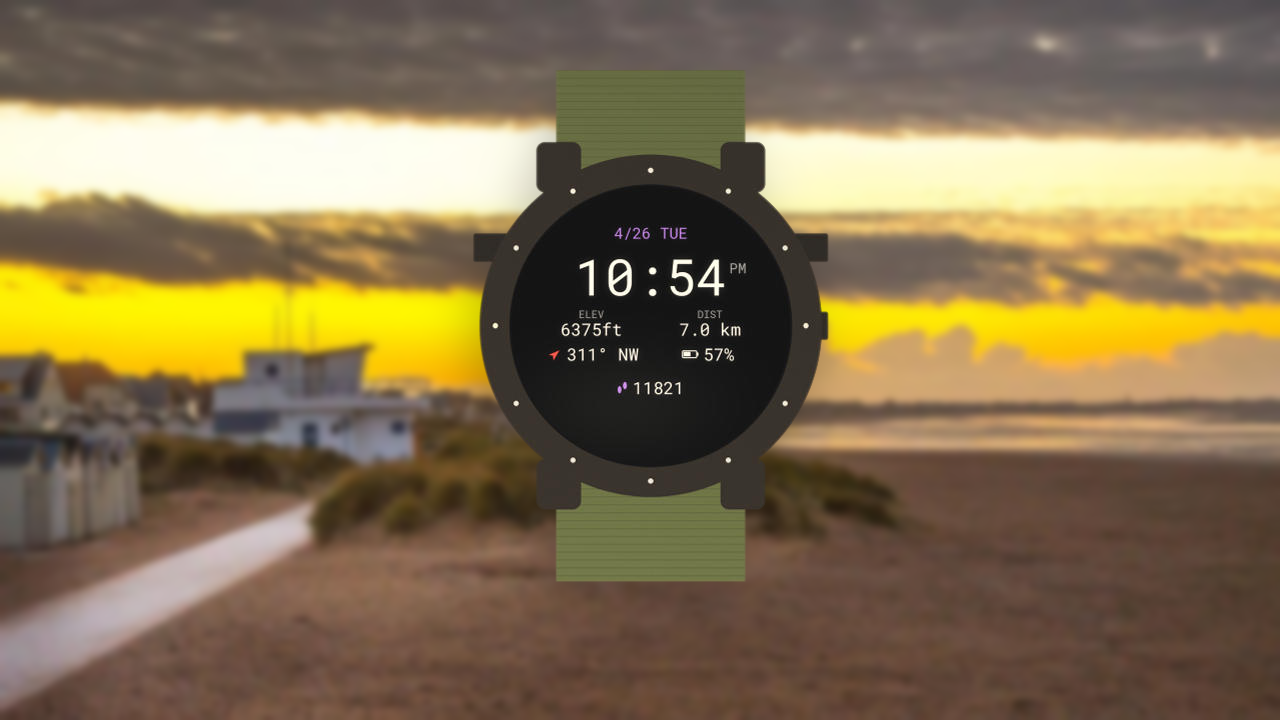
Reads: 10 h 54 min
